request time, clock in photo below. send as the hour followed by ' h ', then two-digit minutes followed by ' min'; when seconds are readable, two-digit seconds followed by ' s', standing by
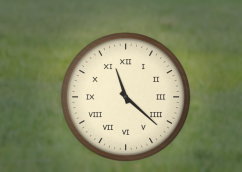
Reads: 11 h 22 min
